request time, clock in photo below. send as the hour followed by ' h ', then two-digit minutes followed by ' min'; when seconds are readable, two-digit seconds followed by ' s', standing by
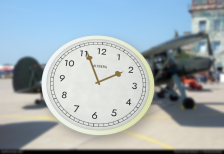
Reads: 1 h 56 min
